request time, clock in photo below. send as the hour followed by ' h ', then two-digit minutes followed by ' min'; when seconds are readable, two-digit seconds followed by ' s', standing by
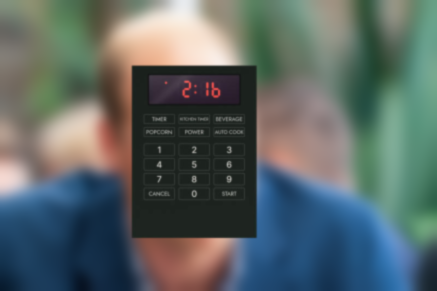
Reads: 2 h 16 min
